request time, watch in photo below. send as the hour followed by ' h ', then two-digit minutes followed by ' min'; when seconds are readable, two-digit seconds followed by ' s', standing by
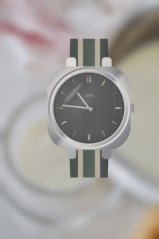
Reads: 10 h 46 min
